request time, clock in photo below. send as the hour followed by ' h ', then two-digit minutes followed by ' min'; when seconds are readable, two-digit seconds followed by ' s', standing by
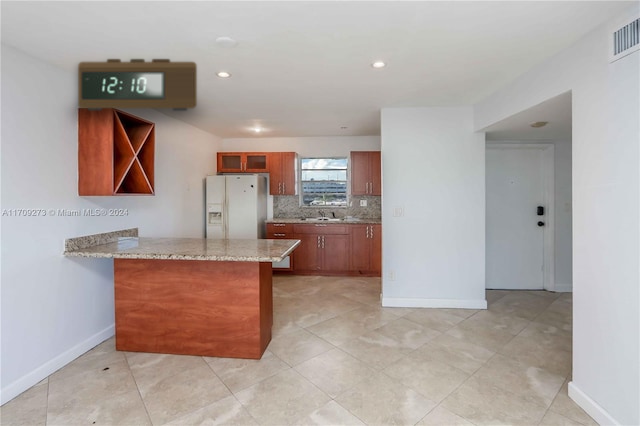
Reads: 12 h 10 min
